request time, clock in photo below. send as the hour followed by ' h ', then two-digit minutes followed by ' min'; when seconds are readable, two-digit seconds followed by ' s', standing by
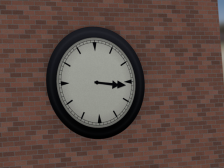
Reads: 3 h 16 min
